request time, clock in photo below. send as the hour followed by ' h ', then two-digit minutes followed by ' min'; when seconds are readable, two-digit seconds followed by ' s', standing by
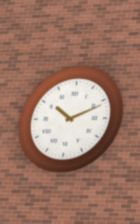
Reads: 10 h 11 min
